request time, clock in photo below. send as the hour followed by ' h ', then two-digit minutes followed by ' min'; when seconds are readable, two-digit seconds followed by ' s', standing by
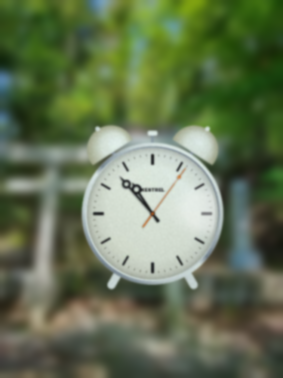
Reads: 10 h 53 min 06 s
